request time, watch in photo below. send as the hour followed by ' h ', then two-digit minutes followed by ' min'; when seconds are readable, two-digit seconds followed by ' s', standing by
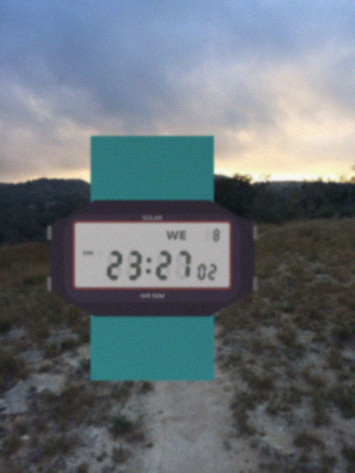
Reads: 23 h 27 min 02 s
